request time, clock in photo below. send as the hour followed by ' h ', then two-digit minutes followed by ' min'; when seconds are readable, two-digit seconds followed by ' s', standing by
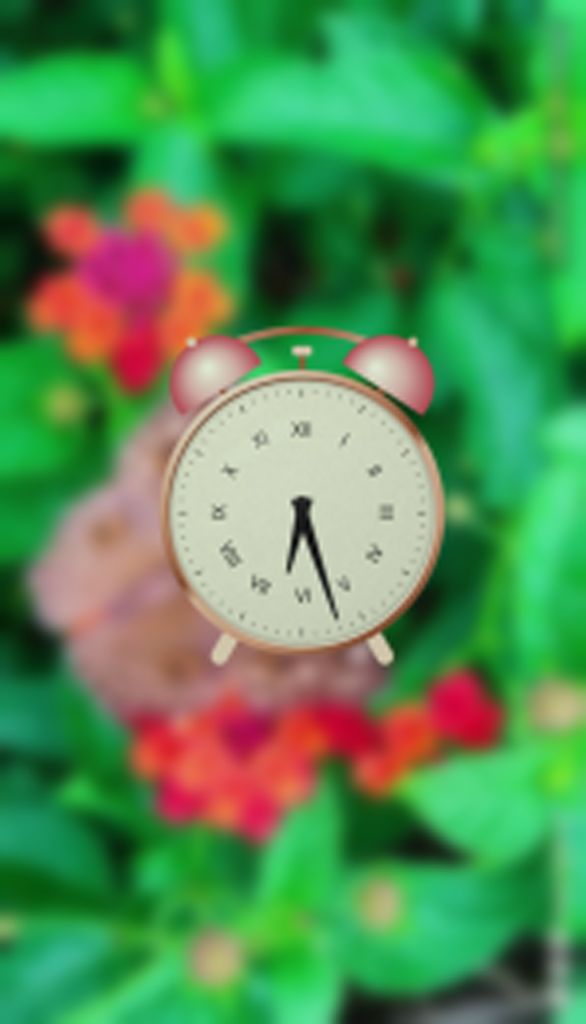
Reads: 6 h 27 min
